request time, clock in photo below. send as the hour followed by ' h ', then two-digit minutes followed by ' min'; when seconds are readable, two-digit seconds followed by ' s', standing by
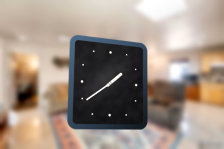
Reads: 1 h 39 min
